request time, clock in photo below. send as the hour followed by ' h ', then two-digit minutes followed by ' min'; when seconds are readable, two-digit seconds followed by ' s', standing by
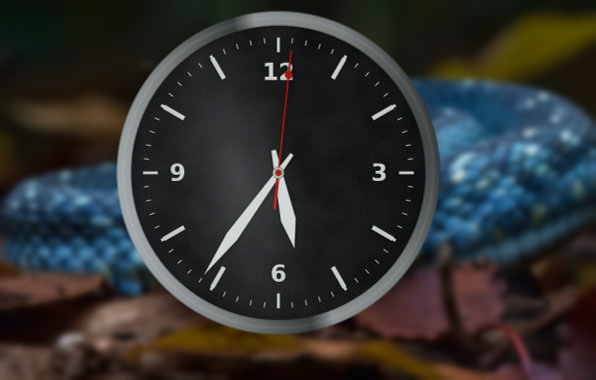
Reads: 5 h 36 min 01 s
